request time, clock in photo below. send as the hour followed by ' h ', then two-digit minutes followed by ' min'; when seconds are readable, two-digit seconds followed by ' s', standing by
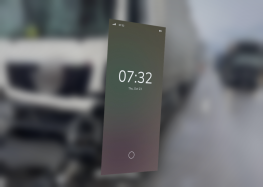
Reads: 7 h 32 min
